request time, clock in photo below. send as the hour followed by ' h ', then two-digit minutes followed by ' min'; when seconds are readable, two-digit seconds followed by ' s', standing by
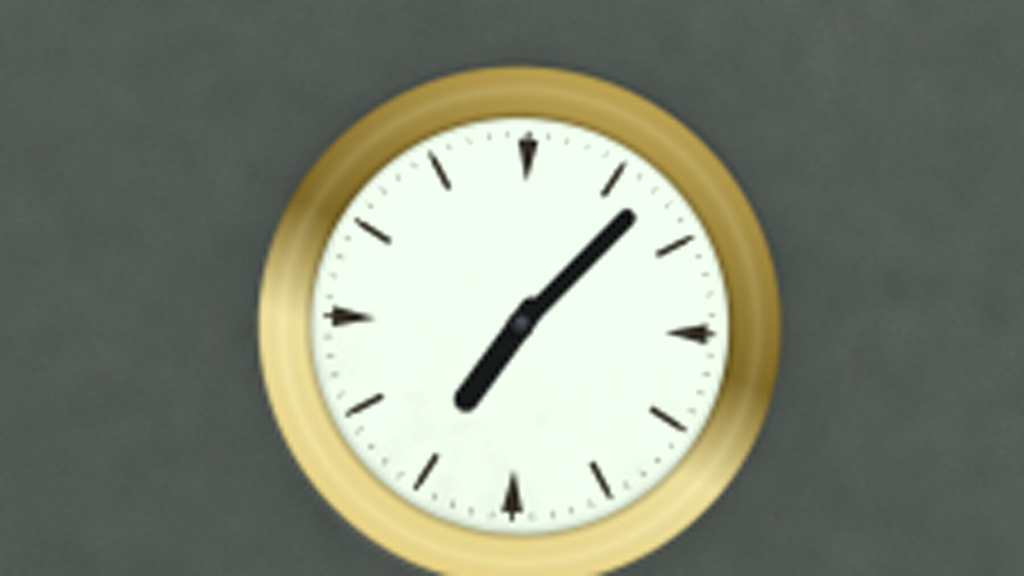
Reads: 7 h 07 min
